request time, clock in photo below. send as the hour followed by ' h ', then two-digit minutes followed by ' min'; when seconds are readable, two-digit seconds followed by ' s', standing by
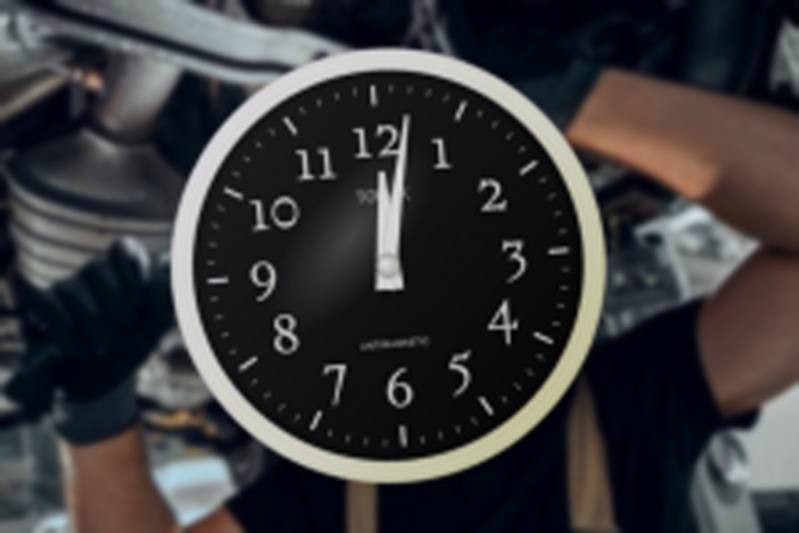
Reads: 12 h 02 min
